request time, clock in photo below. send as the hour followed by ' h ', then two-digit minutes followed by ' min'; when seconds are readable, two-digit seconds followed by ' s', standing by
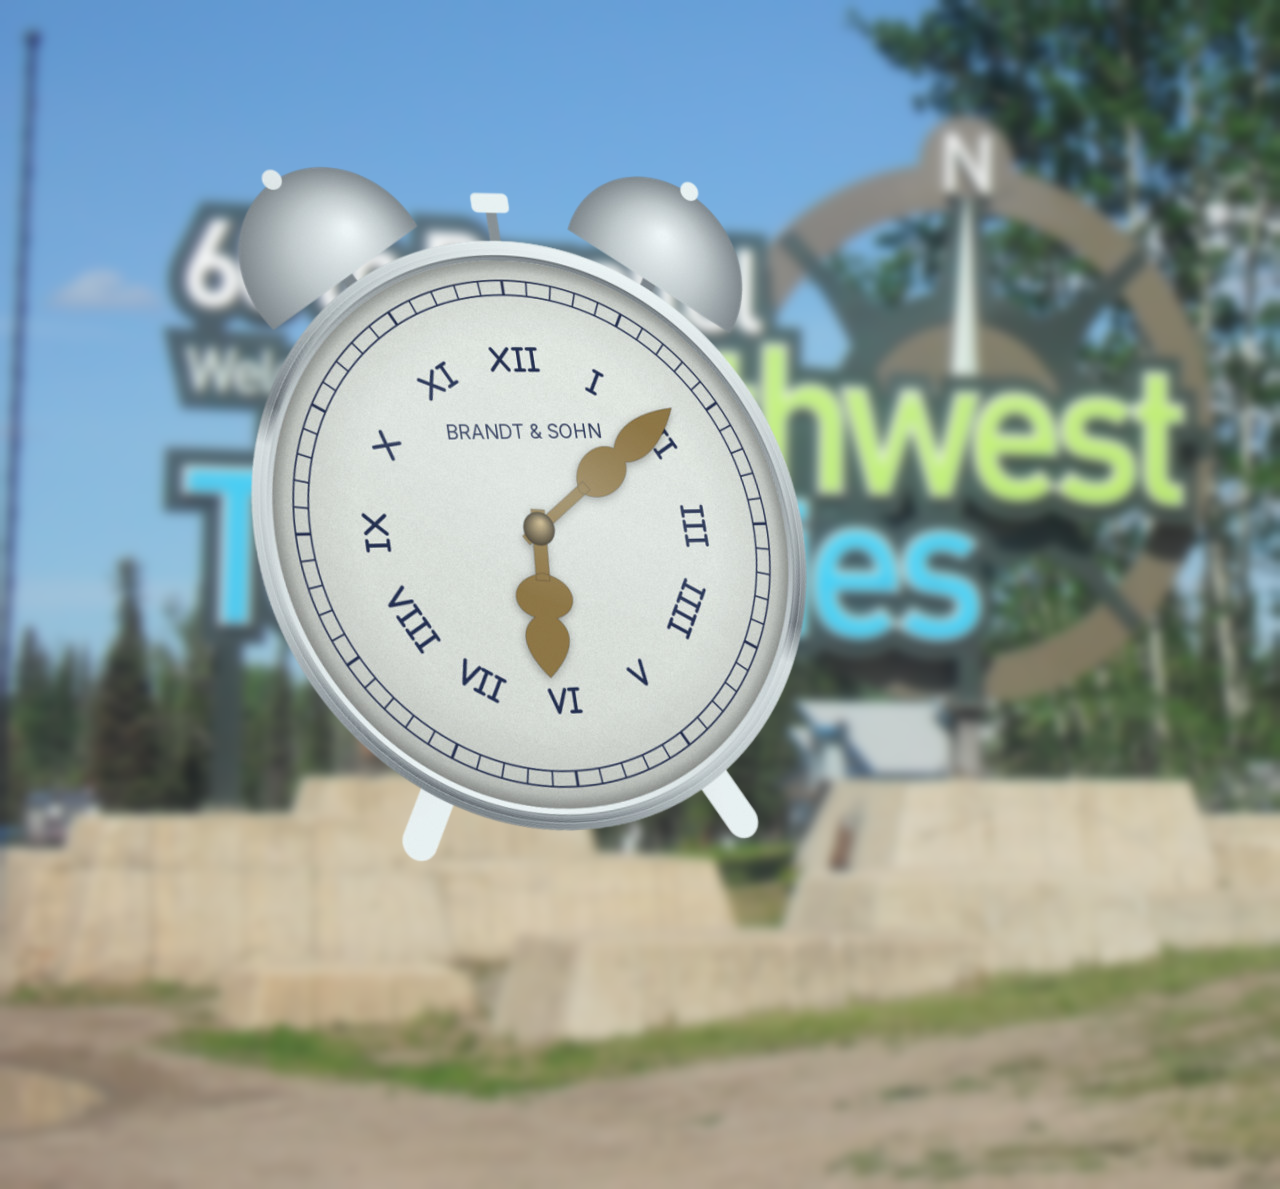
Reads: 6 h 09 min
